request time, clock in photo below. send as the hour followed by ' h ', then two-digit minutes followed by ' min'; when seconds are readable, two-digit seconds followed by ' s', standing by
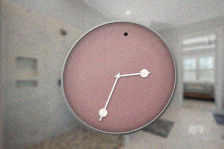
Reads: 2 h 32 min
